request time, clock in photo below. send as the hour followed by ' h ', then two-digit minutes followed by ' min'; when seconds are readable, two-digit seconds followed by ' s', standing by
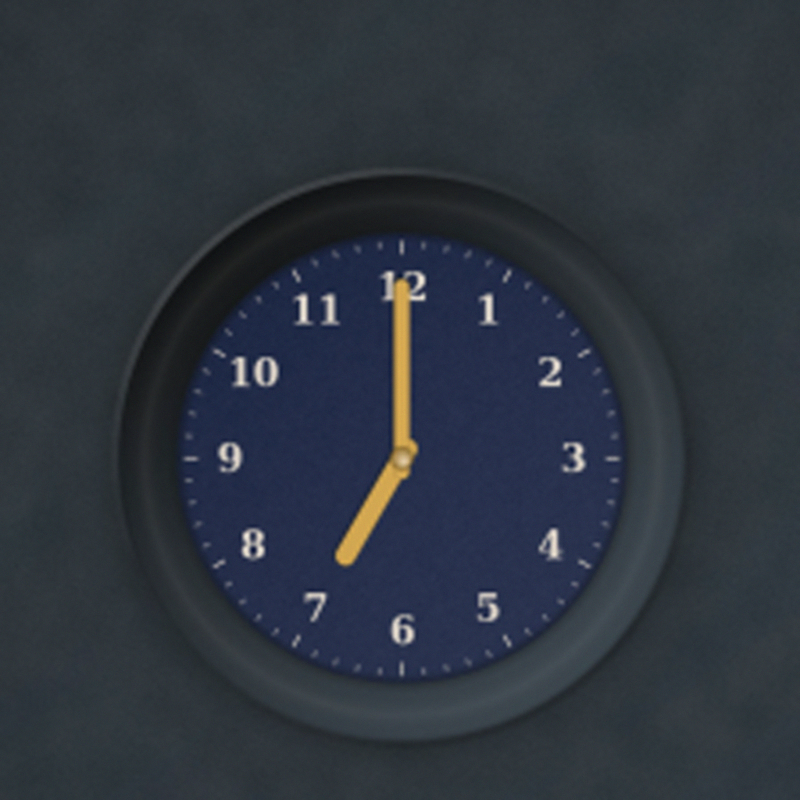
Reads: 7 h 00 min
